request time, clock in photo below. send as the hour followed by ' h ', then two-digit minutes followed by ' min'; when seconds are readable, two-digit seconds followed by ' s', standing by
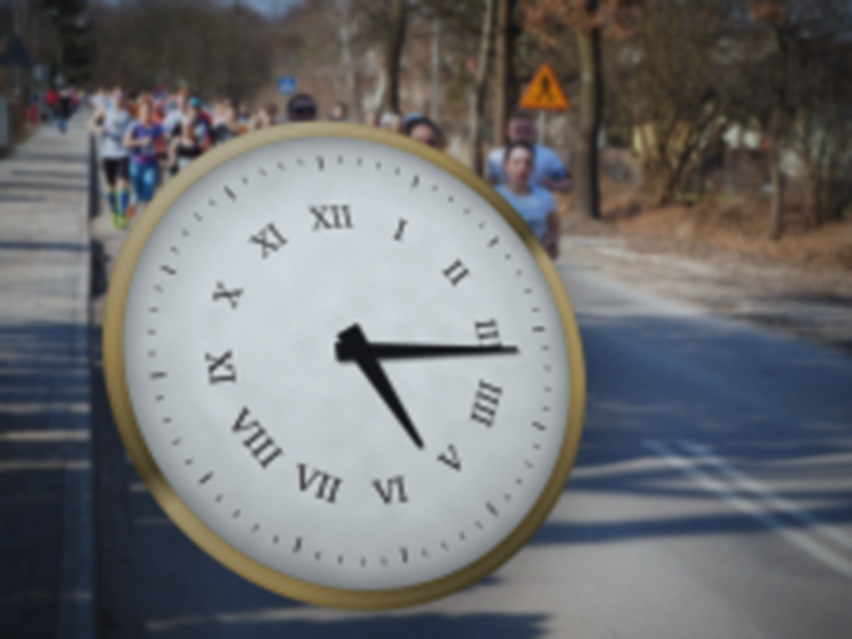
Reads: 5 h 16 min
